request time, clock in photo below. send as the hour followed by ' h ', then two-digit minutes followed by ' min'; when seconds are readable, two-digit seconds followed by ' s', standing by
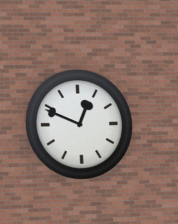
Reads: 12 h 49 min
